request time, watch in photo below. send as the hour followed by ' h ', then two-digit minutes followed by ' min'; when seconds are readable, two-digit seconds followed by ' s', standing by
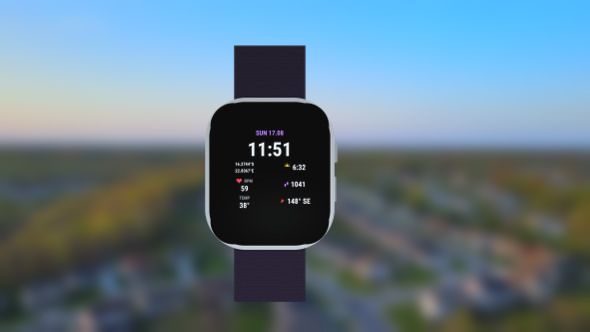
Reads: 11 h 51 min
